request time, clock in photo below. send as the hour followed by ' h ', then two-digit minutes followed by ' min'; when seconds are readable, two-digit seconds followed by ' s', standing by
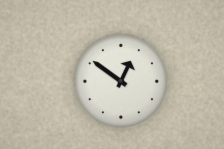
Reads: 12 h 51 min
